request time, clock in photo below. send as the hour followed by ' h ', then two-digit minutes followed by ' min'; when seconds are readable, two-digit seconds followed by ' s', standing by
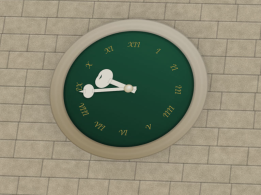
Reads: 9 h 44 min
